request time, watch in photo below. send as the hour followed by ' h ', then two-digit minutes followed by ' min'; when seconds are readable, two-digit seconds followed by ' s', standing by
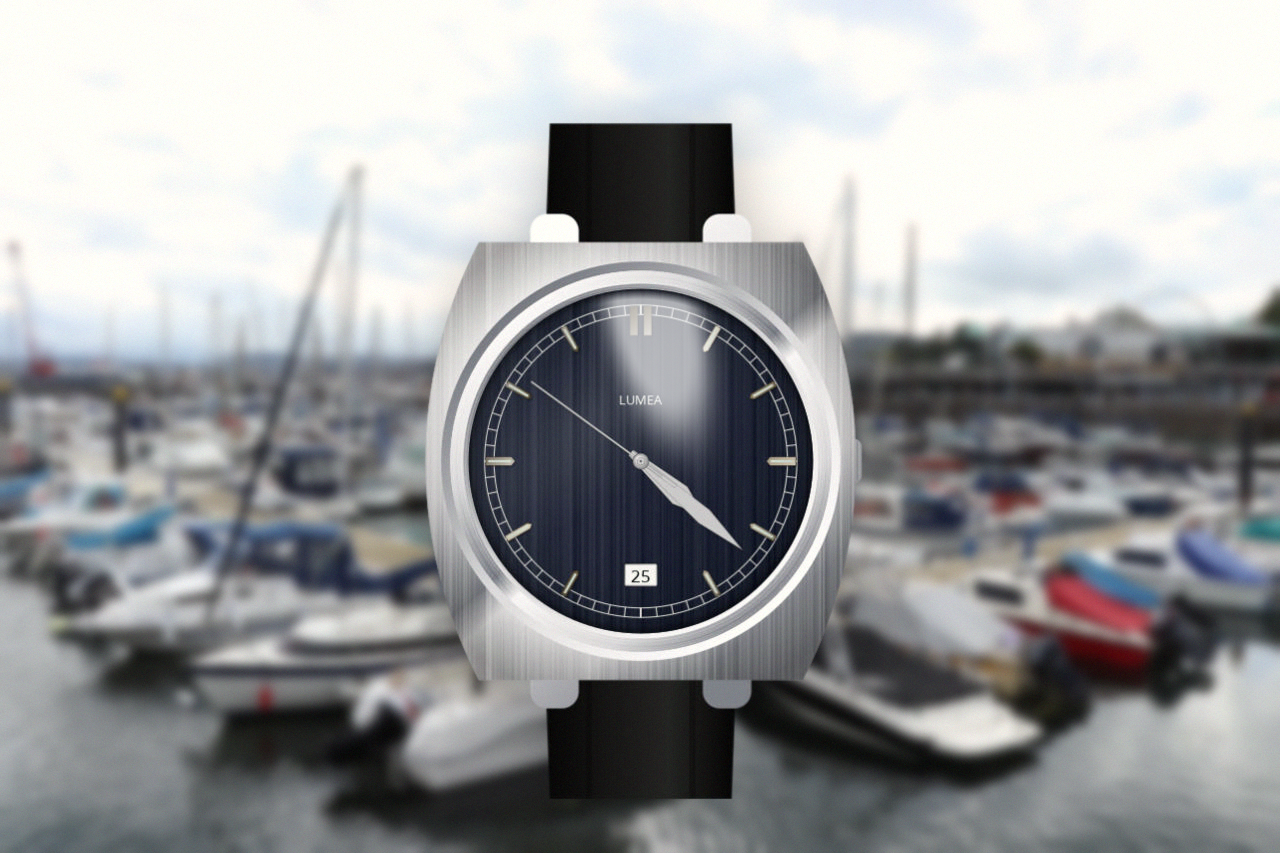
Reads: 4 h 21 min 51 s
